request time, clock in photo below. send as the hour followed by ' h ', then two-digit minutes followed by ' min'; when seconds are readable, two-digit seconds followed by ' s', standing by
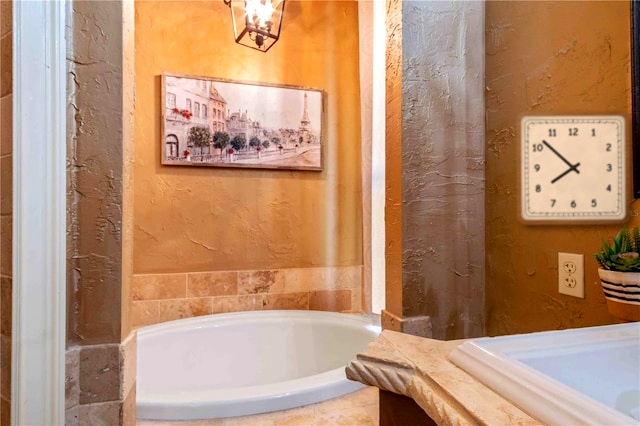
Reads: 7 h 52 min
